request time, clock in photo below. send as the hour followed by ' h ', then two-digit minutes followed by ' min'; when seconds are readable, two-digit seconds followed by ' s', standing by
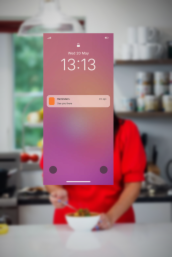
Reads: 13 h 13 min
